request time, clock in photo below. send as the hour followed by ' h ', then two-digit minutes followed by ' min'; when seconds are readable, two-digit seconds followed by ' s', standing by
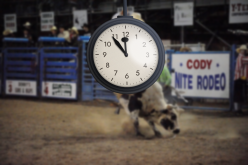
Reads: 11 h 54 min
